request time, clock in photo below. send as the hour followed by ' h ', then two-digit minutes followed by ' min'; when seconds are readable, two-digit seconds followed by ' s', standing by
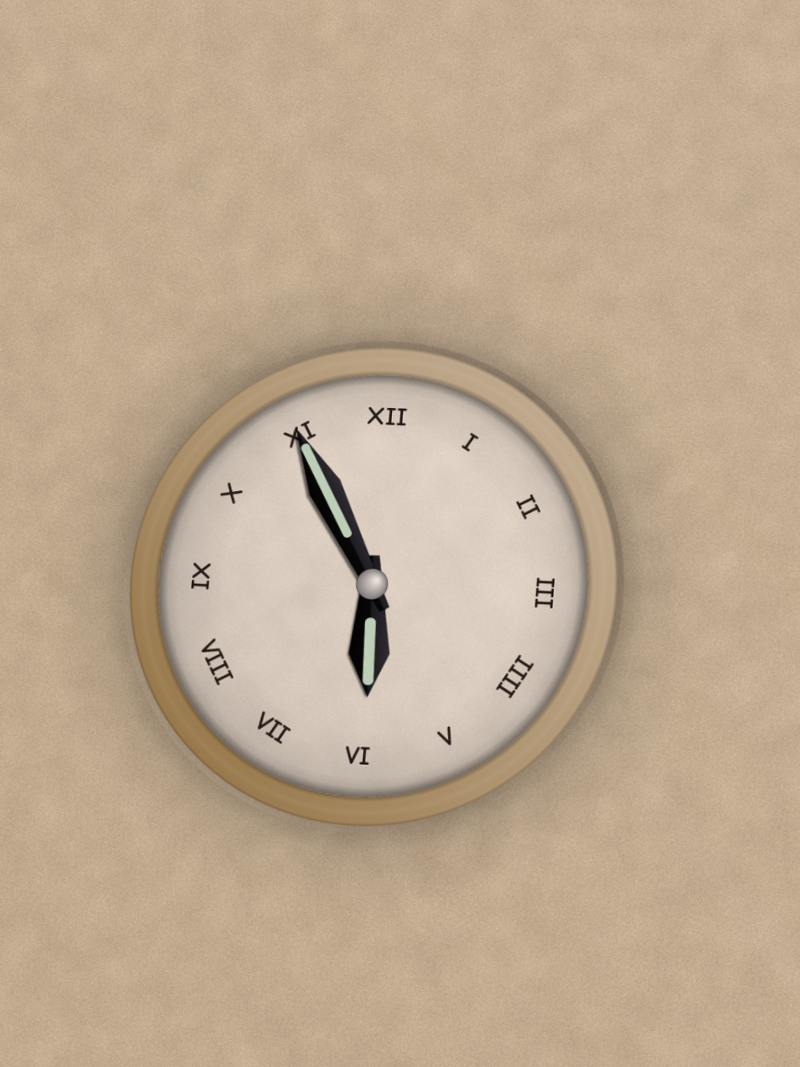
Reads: 5 h 55 min
